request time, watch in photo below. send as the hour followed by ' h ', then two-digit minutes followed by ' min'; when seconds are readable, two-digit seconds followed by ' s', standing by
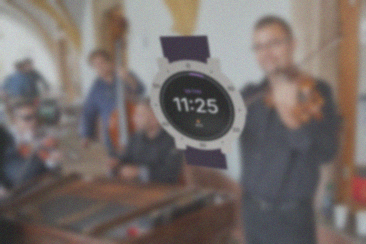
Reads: 11 h 25 min
